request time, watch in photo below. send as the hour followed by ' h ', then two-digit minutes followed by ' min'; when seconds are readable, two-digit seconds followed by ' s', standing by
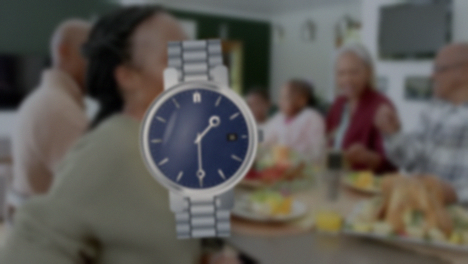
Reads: 1 h 30 min
